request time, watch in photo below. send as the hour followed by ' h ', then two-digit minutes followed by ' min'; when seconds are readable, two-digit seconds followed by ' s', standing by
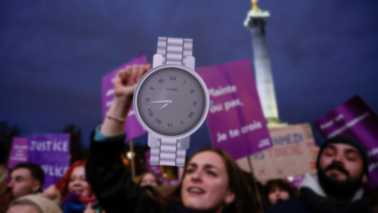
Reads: 7 h 44 min
